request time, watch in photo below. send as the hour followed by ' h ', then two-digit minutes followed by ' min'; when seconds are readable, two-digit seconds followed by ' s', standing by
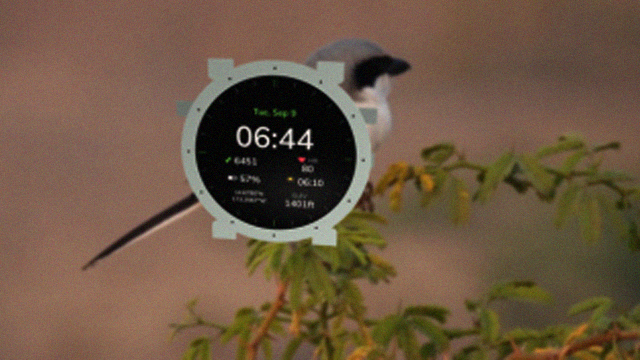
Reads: 6 h 44 min
